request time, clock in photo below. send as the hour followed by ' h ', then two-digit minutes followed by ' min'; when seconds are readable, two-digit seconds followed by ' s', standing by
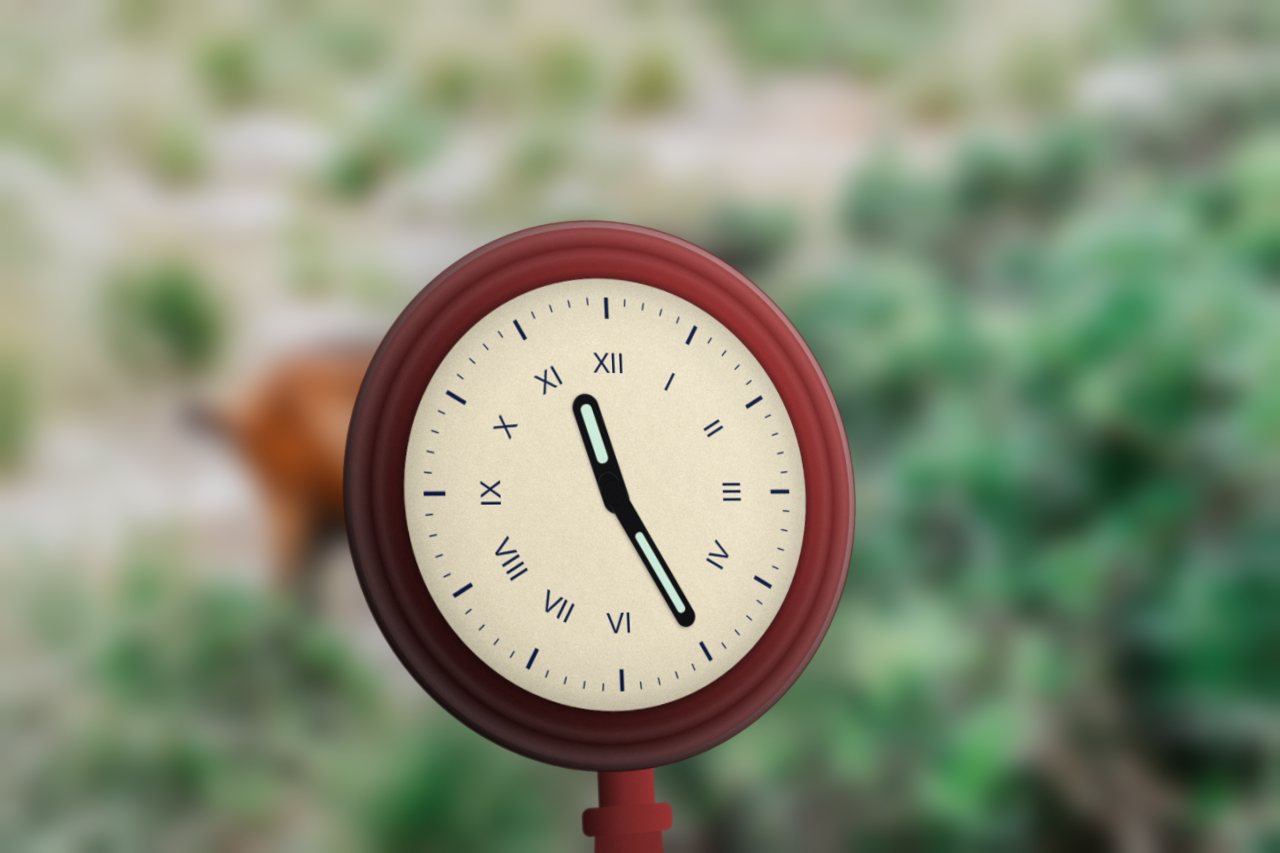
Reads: 11 h 25 min
